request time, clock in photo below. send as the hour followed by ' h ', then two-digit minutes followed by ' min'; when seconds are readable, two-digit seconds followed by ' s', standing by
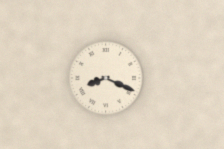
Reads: 8 h 19 min
